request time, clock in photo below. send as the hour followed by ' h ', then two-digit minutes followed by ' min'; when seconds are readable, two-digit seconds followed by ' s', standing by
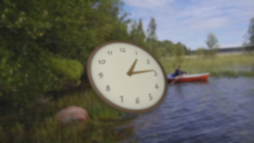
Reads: 1 h 14 min
